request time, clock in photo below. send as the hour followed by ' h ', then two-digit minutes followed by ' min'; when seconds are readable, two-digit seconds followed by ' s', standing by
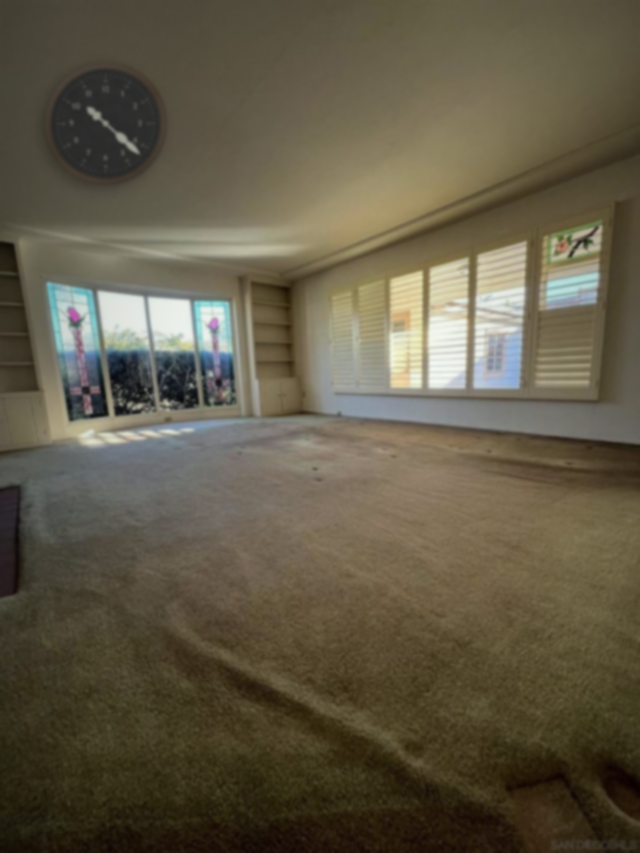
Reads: 10 h 22 min
